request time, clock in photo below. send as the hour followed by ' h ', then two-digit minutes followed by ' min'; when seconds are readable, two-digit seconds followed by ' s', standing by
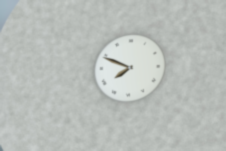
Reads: 7 h 49 min
